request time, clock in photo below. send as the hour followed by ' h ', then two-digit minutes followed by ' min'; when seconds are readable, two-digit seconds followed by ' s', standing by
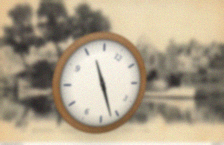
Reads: 10 h 22 min
